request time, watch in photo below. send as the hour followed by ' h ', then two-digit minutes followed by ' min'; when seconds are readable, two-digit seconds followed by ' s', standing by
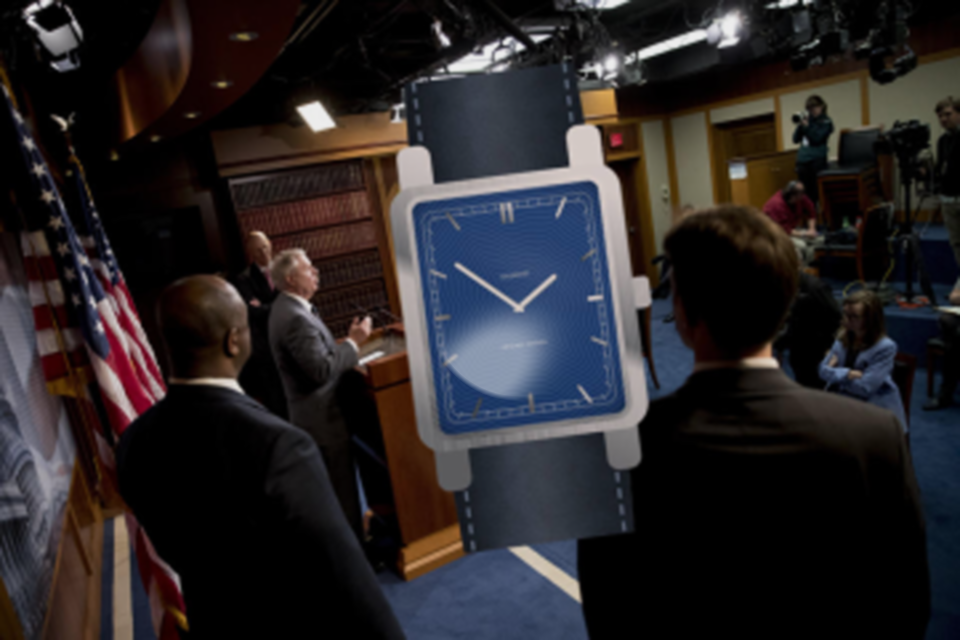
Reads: 1 h 52 min
